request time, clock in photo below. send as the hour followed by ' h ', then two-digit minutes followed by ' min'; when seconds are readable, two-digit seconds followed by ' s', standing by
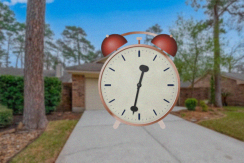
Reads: 12 h 32 min
